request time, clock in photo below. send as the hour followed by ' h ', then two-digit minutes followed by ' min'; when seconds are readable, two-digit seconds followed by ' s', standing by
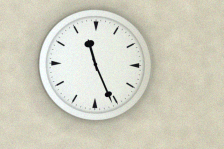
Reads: 11 h 26 min
